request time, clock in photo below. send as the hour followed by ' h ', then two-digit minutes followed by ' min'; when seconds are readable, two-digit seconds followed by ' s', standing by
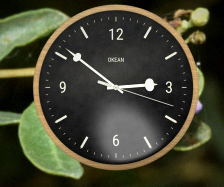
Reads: 2 h 51 min 18 s
